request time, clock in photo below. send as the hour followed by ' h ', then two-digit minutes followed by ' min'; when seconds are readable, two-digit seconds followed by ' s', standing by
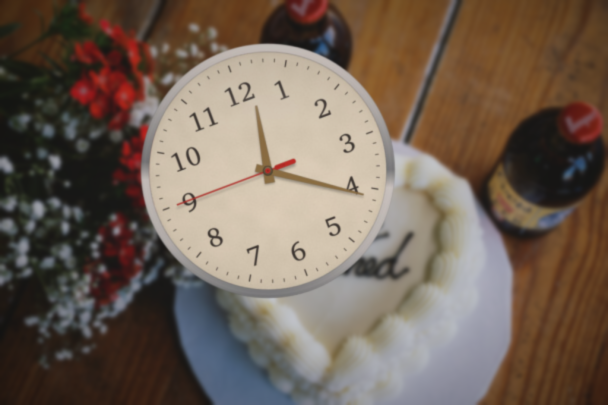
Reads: 12 h 20 min 45 s
